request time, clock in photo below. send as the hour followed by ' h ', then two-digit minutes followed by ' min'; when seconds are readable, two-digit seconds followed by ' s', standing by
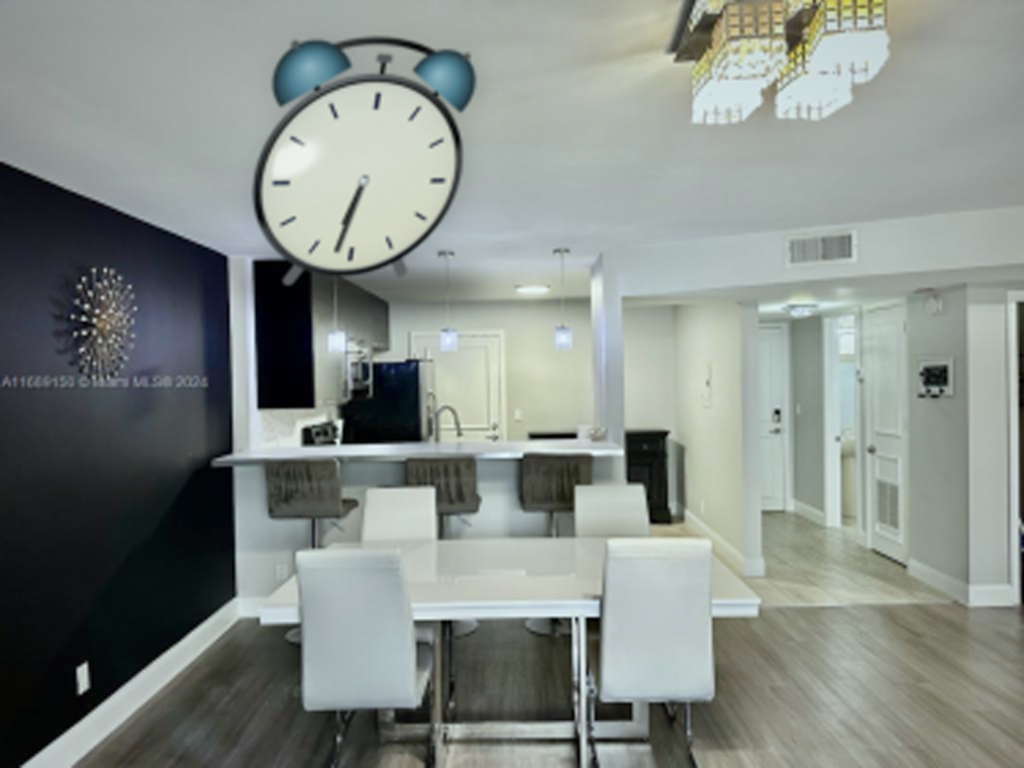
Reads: 6 h 32 min
